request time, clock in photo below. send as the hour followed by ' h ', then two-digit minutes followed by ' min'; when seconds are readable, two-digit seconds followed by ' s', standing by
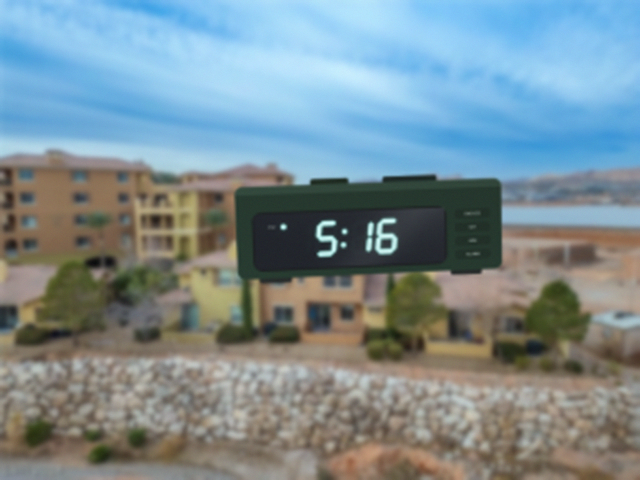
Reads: 5 h 16 min
